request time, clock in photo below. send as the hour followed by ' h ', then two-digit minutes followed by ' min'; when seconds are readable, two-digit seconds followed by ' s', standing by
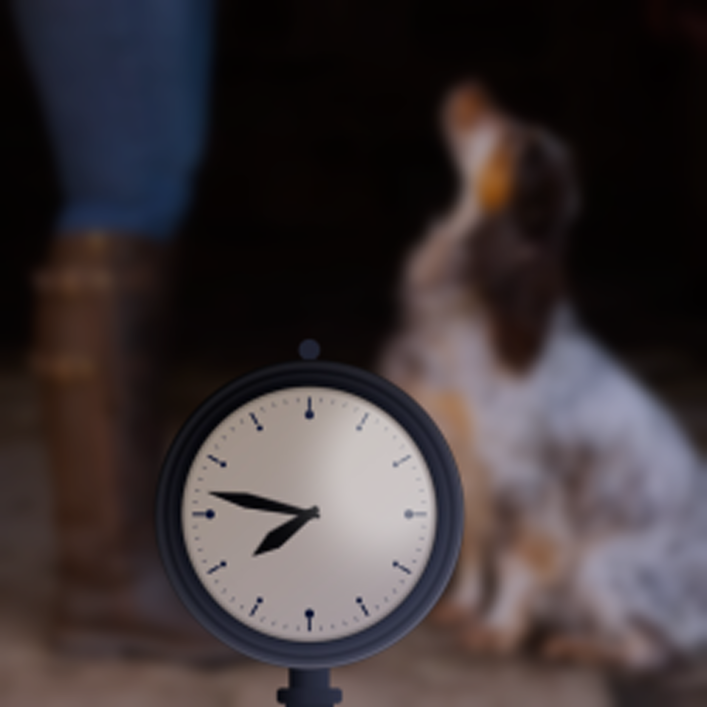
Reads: 7 h 47 min
